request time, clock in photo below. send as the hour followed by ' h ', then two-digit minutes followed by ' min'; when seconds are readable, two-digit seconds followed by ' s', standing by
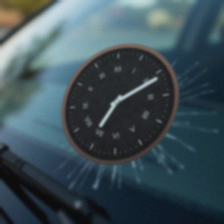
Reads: 7 h 11 min
